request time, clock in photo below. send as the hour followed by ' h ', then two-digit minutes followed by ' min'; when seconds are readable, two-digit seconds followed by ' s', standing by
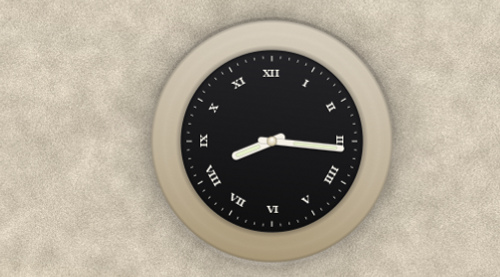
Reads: 8 h 16 min
